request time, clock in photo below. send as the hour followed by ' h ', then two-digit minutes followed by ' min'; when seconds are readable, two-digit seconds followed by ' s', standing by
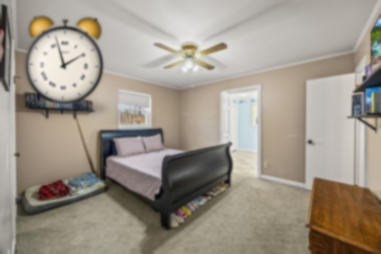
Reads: 1 h 57 min
